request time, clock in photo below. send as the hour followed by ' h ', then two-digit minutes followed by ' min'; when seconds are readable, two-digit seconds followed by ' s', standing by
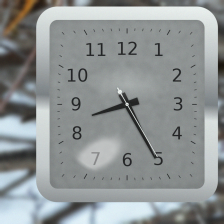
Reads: 8 h 25 min 25 s
